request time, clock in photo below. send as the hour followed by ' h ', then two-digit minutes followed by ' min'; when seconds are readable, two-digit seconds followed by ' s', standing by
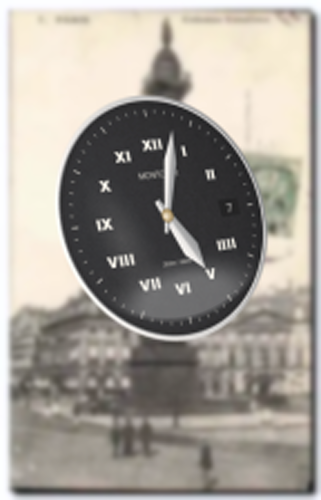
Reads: 5 h 03 min
